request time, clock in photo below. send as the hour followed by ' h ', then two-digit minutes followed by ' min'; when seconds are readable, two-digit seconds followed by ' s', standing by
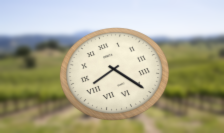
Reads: 8 h 25 min
